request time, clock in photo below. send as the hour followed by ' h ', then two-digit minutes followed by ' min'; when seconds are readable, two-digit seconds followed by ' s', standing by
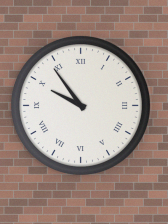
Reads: 9 h 54 min
